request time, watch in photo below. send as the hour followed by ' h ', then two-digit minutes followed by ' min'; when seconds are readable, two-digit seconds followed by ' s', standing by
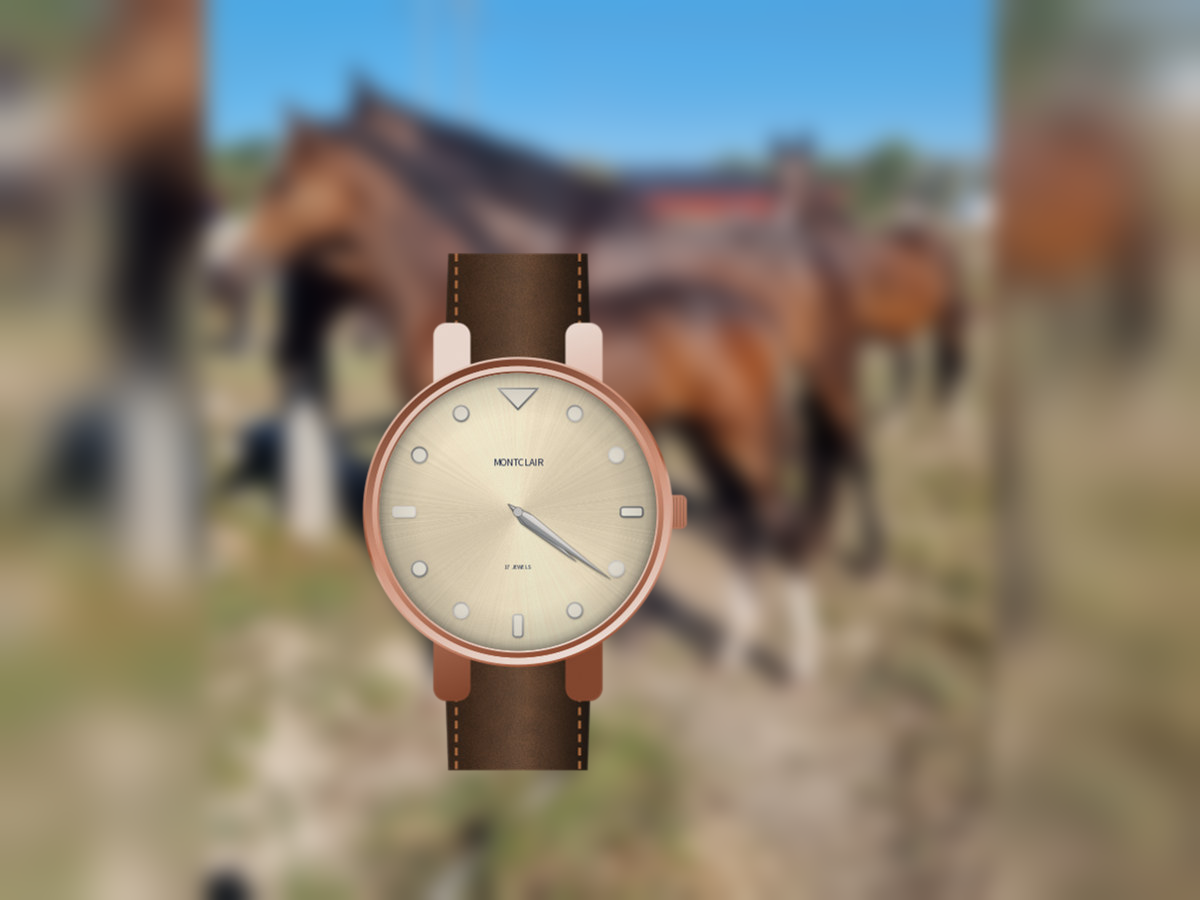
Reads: 4 h 21 min
